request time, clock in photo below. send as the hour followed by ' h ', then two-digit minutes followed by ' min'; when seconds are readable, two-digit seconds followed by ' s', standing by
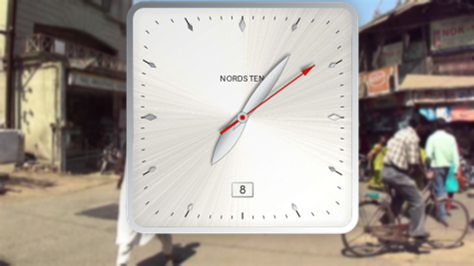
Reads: 7 h 06 min 09 s
